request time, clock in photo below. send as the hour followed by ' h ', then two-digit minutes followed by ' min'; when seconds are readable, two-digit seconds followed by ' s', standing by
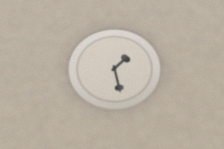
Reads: 1 h 28 min
